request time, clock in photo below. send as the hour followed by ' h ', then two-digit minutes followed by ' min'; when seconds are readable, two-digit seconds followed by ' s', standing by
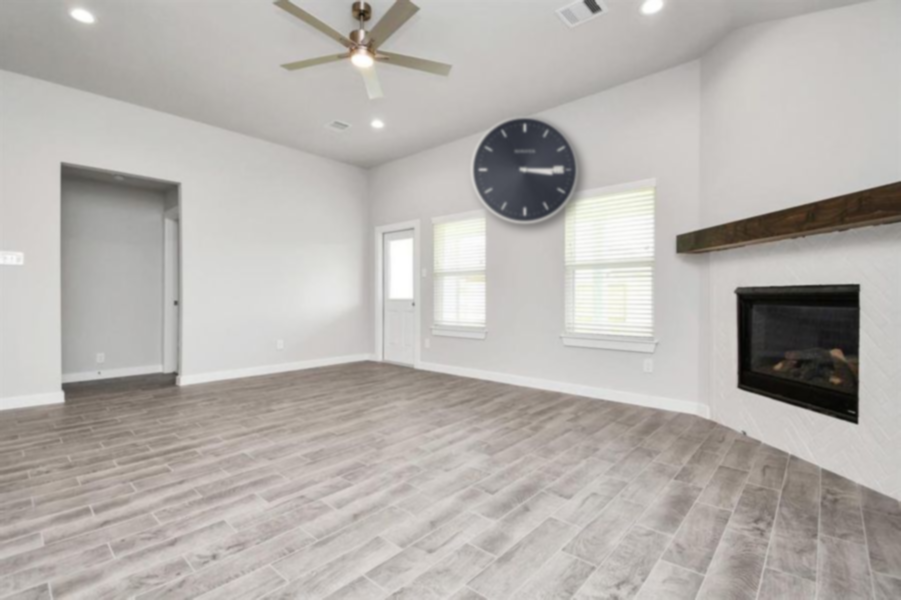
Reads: 3 h 15 min
